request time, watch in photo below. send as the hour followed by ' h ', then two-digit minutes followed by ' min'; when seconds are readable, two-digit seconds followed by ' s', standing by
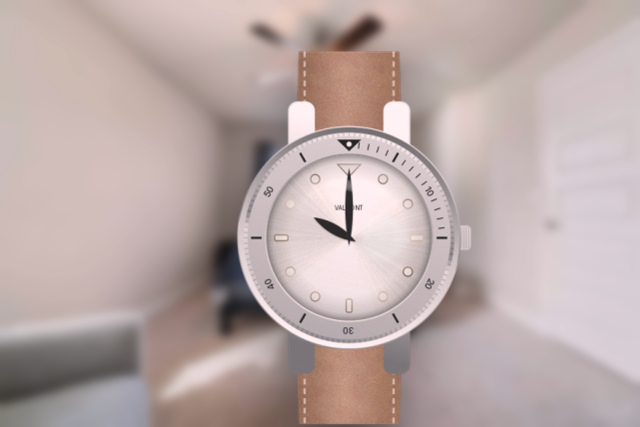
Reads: 10 h 00 min
